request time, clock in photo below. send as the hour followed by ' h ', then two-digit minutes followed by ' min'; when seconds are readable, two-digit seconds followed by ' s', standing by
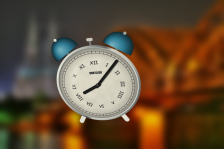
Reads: 8 h 07 min
